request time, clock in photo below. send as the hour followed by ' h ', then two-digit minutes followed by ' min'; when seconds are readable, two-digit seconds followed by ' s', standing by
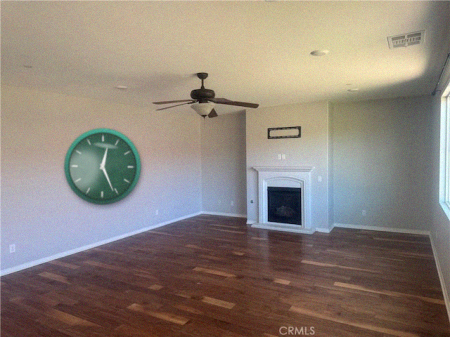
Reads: 12 h 26 min
